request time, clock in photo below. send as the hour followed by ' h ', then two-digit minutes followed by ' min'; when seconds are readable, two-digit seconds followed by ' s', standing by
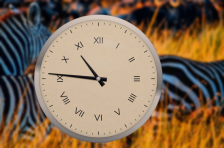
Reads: 10 h 46 min
